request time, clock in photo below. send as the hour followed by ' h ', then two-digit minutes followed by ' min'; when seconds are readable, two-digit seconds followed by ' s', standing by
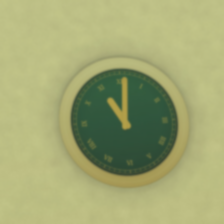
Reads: 11 h 01 min
